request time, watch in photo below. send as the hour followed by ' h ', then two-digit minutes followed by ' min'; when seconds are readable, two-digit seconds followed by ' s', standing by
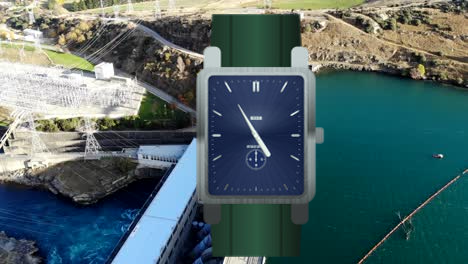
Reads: 4 h 55 min
